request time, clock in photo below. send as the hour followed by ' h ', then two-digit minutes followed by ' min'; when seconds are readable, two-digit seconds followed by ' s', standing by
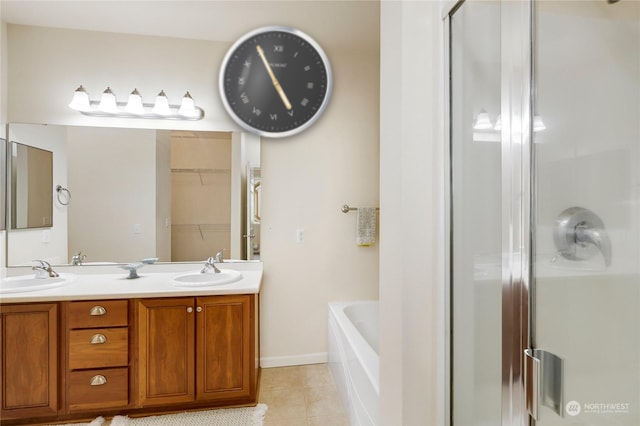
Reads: 4 h 55 min
